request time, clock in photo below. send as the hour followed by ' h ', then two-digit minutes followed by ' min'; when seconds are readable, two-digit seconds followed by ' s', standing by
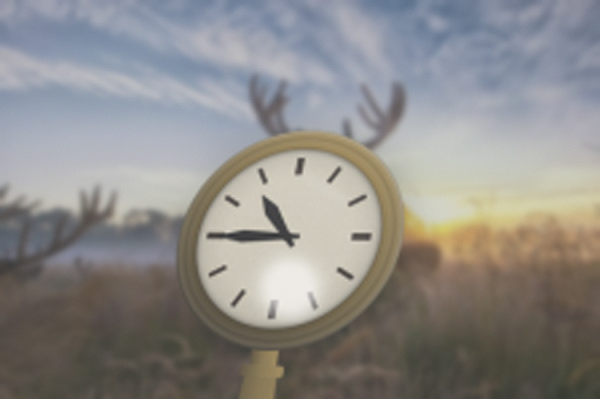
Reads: 10 h 45 min
